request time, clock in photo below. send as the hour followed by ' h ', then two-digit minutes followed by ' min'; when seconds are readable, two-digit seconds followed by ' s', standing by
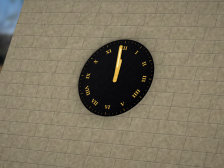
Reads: 11 h 59 min
